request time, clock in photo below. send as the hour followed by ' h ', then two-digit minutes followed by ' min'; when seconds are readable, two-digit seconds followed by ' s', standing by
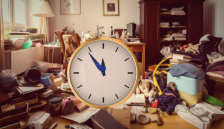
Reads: 11 h 54 min
